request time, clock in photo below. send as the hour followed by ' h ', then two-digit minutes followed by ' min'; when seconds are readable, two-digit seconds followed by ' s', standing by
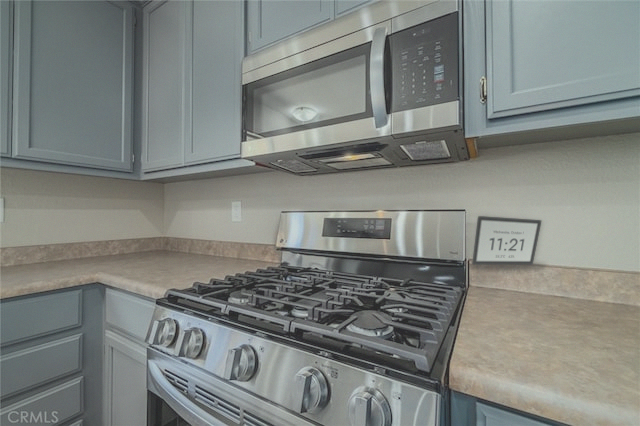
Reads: 11 h 21 min
